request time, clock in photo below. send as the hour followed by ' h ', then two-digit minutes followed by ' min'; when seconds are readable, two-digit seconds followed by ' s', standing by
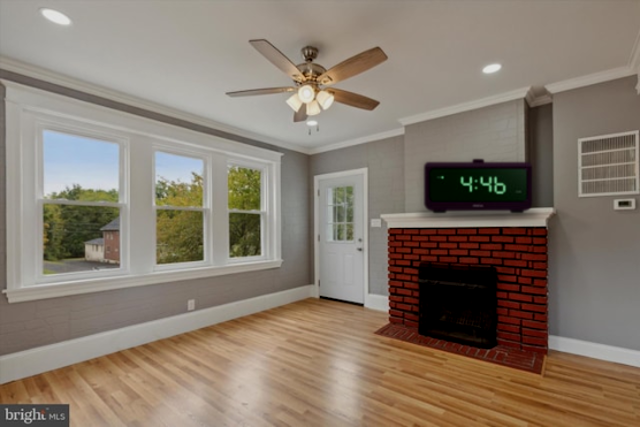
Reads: 4 h 46 min
